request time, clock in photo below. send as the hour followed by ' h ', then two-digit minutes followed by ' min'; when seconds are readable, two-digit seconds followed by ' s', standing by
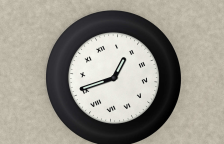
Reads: 1 h 46 min
